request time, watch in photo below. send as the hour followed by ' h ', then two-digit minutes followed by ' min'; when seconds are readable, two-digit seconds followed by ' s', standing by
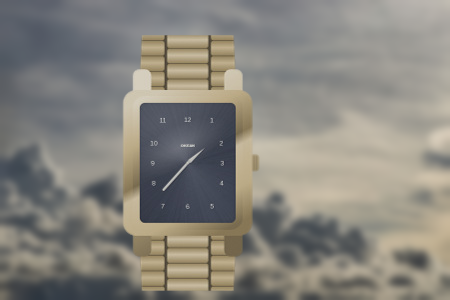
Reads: 1 h 37 min
